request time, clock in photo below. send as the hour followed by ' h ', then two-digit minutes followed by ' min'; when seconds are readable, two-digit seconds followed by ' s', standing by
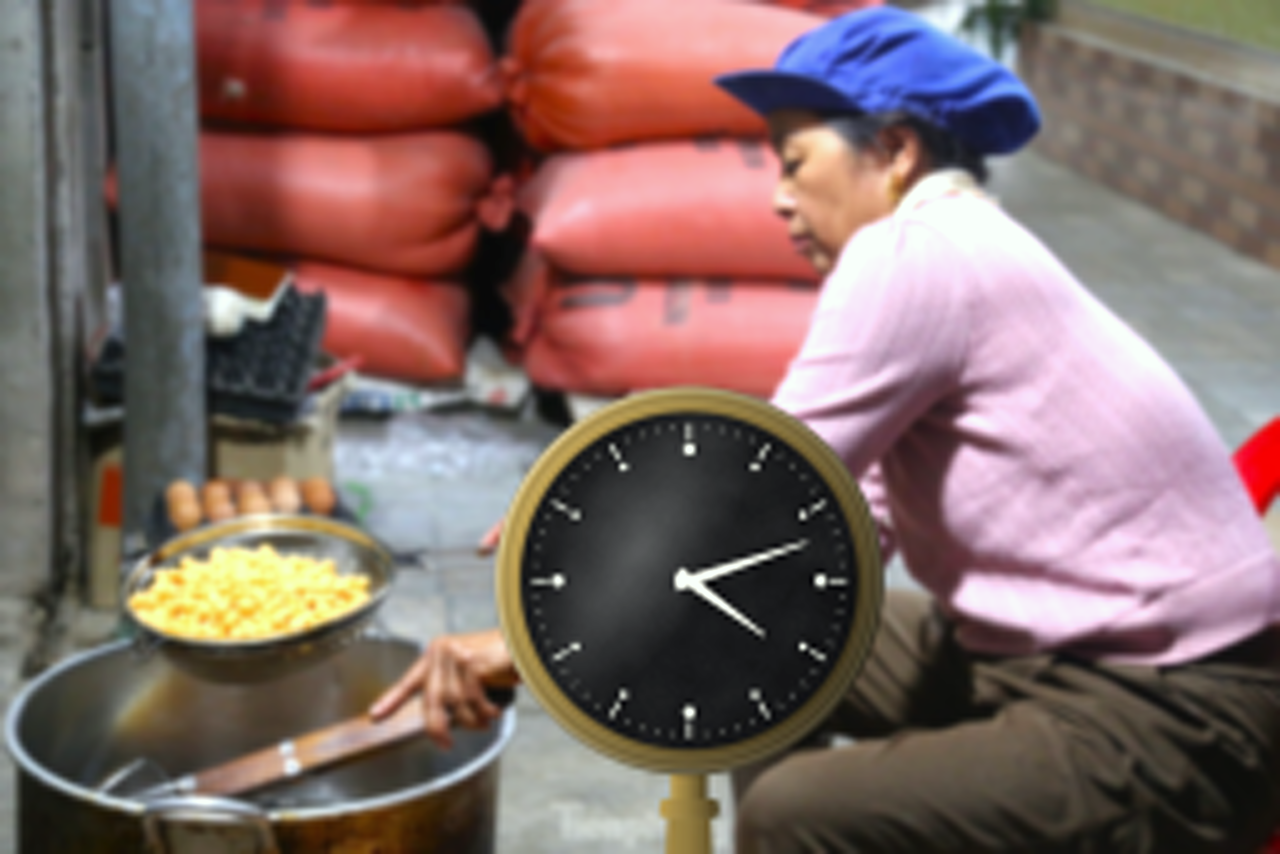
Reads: 4 h 12 min
